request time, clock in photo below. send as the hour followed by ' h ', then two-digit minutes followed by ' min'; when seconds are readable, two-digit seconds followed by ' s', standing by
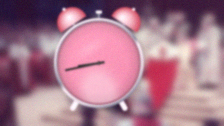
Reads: 8 h 43 min
